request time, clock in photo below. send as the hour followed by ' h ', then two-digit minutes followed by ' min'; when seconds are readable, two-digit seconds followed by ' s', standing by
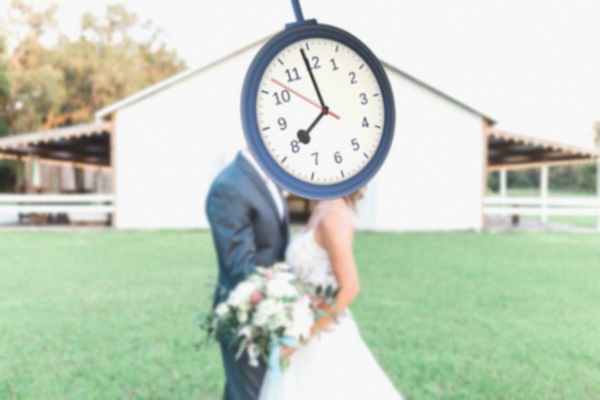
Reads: 7 h 58 min 52 s
